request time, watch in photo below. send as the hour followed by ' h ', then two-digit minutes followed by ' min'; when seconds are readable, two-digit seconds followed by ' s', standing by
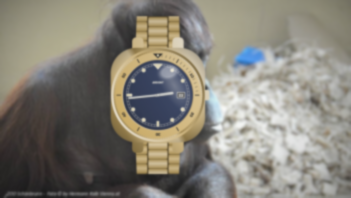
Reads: 2 h 44 min
